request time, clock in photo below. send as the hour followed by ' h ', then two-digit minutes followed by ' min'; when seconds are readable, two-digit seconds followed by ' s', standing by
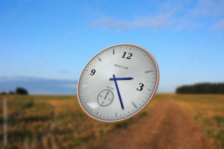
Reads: 2 h 23 min
